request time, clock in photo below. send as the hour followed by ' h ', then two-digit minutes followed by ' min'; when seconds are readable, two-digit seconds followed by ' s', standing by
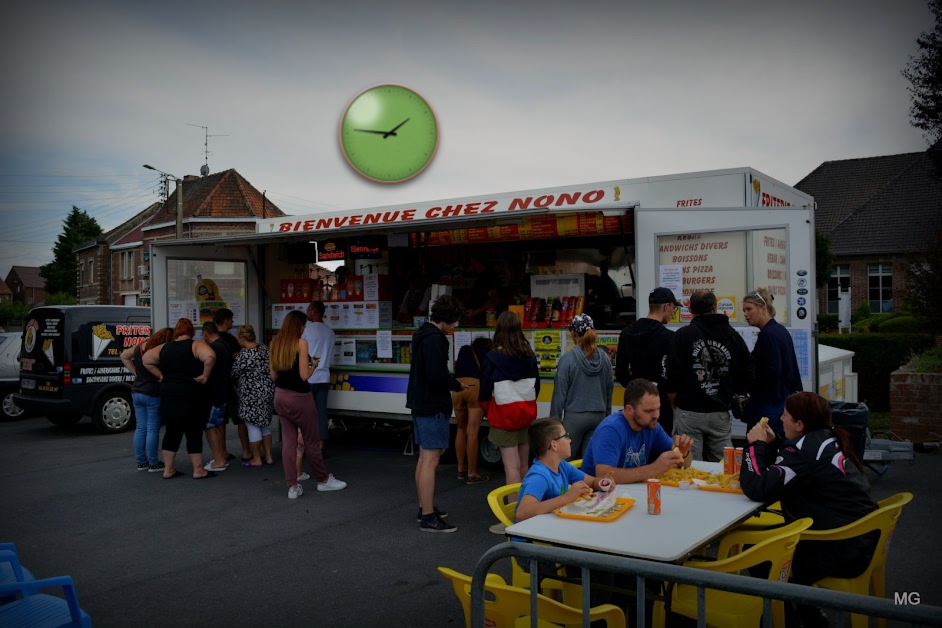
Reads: 1 h 46 min
